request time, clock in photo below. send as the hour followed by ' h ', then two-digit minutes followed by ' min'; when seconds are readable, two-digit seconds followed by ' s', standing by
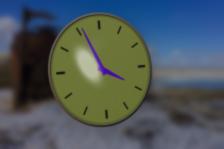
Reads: 3 h 56 min
